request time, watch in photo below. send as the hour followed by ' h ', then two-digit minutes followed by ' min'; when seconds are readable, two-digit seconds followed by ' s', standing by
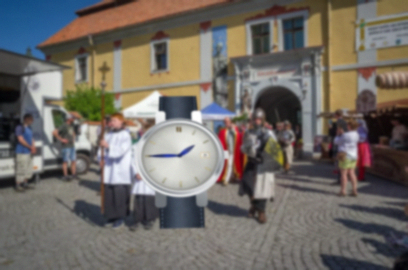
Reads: 1 h 45 min
